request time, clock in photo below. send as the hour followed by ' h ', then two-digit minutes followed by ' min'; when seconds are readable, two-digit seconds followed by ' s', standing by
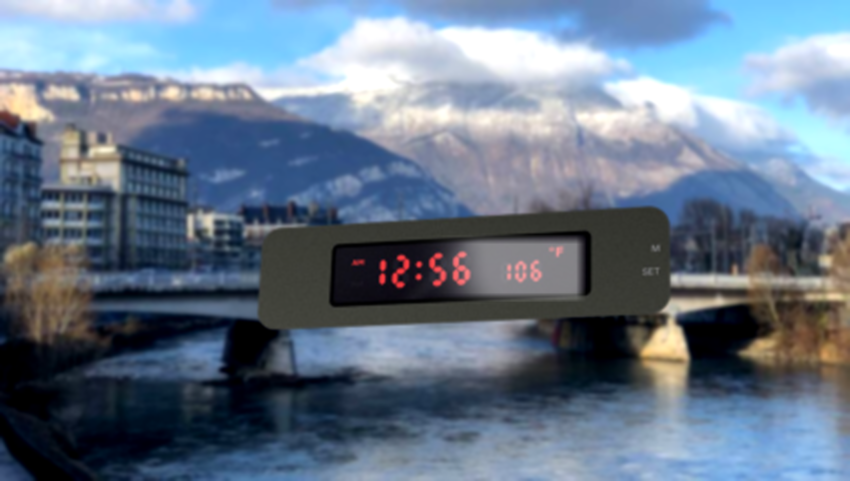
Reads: 12 h 56 min
